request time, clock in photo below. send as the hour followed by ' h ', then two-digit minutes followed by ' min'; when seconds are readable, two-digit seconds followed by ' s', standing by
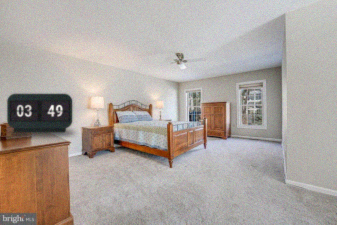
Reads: 3 h 49 min
